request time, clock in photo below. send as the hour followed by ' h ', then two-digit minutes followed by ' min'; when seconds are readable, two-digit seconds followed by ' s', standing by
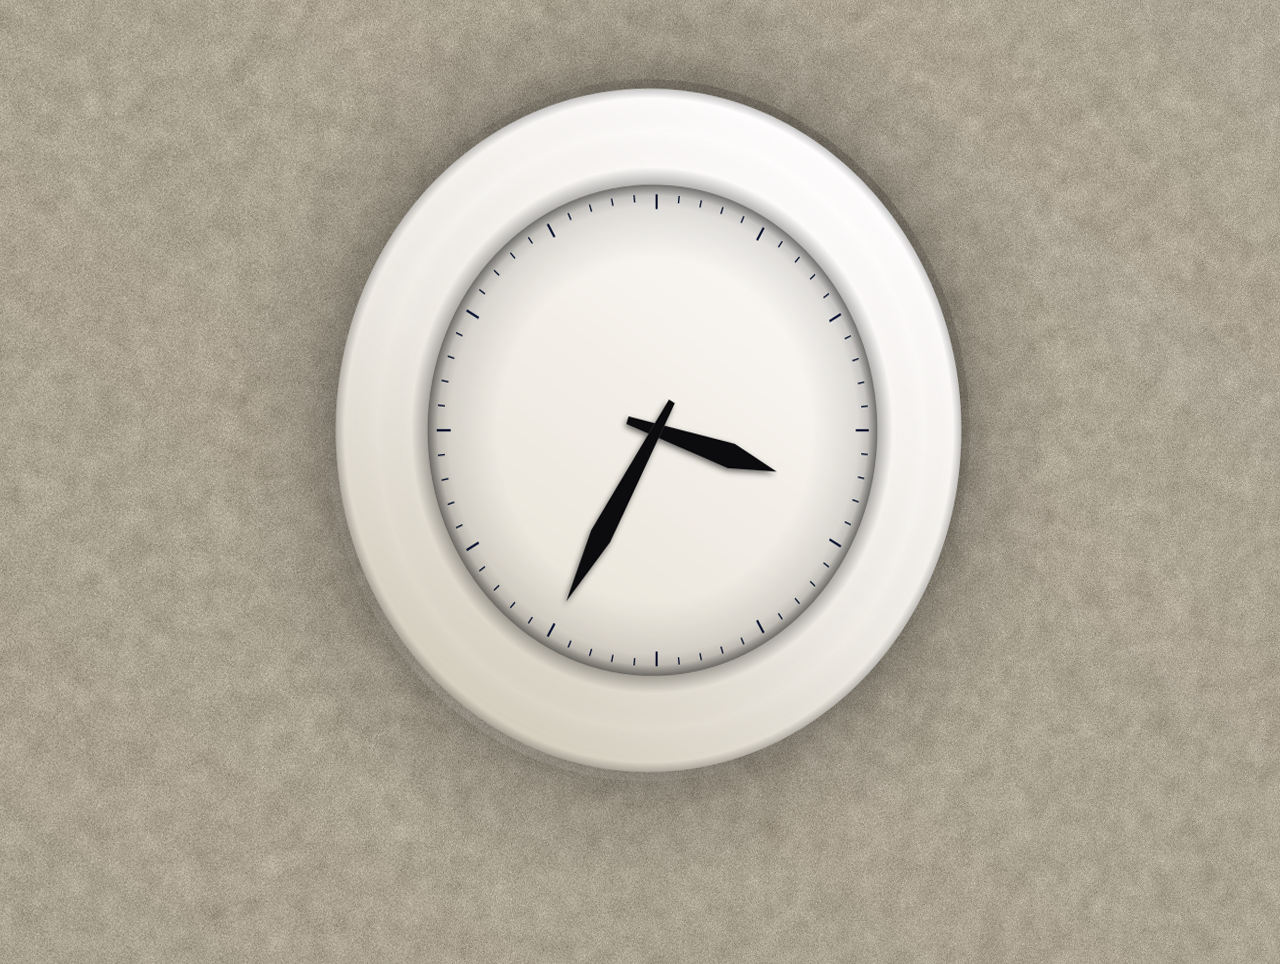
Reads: 3 h 35 min
